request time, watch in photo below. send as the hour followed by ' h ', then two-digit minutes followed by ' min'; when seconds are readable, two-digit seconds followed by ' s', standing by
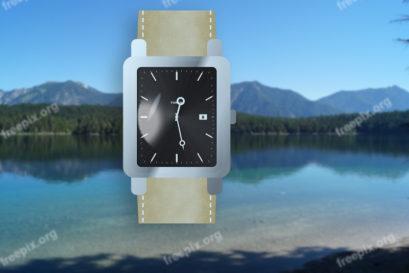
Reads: 12 h 28 min
